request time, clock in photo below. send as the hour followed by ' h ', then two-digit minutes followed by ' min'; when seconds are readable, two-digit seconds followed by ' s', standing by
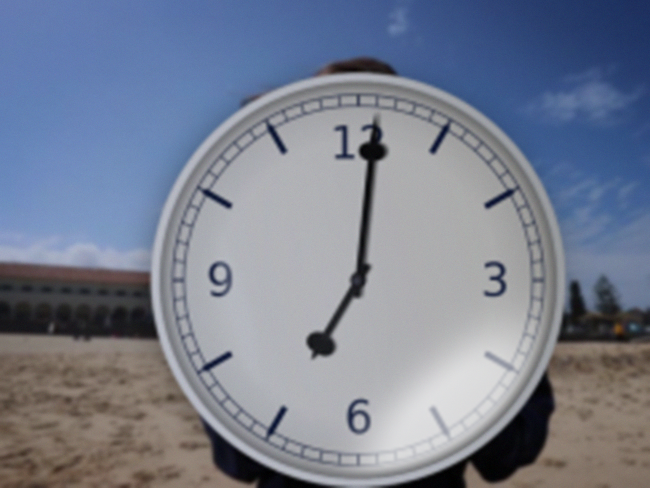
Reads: 7 h 01 min
